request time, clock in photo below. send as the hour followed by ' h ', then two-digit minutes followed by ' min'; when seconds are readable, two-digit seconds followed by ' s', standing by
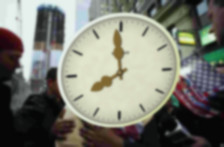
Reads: 7 h 59 min
